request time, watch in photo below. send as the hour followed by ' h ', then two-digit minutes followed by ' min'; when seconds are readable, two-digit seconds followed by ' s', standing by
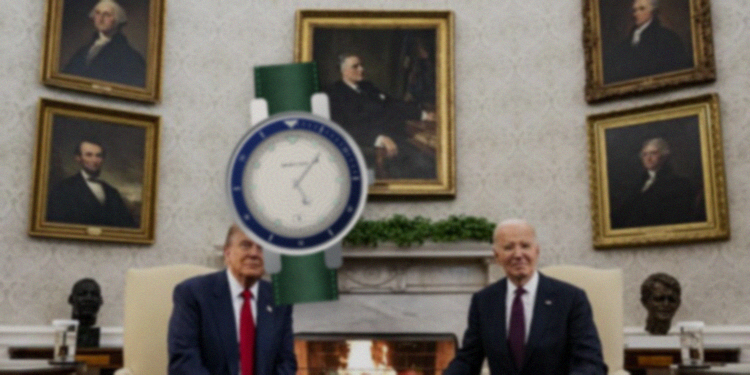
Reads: 5 h 07 min
